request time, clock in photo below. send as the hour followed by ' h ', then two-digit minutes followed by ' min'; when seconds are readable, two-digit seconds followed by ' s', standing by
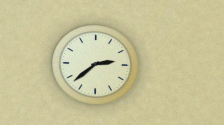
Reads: 2 h 38 min
